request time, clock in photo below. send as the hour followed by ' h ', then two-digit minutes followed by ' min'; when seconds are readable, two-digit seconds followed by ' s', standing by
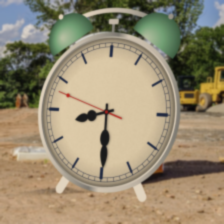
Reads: 8 h 29 min 48 s
